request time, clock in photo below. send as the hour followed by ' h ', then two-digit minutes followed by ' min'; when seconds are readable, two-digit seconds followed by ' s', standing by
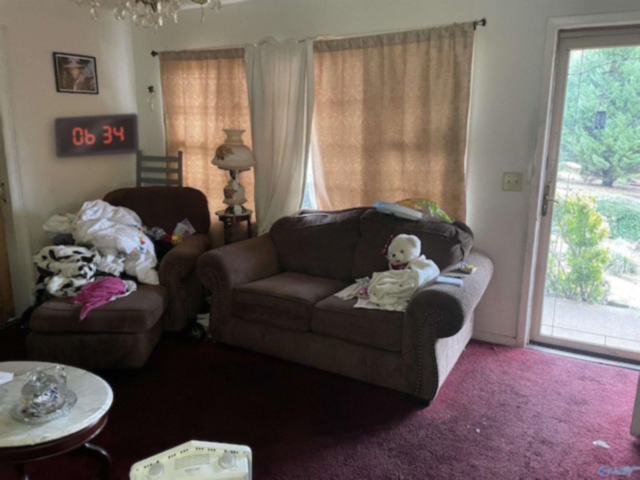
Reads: 6 h 34 min
